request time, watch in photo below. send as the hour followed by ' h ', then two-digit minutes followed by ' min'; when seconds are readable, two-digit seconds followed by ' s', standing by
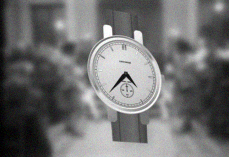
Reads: 4 h 37 min
